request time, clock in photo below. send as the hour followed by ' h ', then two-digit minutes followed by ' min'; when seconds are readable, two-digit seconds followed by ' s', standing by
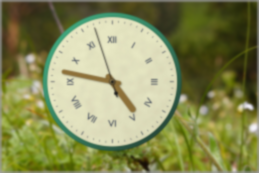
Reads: 4 h 46 min 57 s
